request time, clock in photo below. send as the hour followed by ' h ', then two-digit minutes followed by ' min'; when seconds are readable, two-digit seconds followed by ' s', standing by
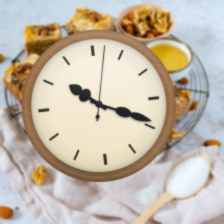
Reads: 10 h 19 min 02 s
